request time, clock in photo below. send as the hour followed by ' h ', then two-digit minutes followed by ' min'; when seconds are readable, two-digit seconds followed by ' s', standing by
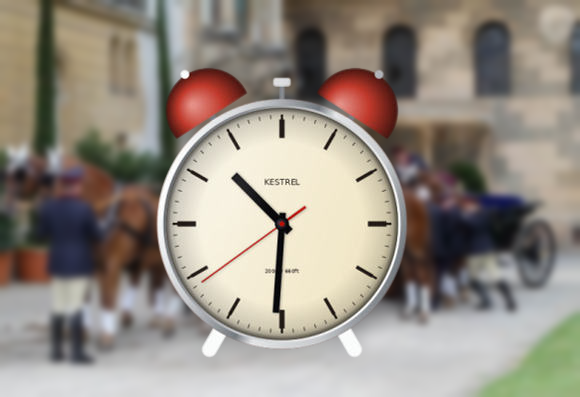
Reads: 10 h 30 min 39 s
